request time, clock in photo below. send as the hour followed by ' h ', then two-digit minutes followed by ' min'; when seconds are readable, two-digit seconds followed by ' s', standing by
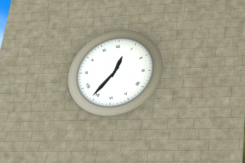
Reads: 12 h 36 min
